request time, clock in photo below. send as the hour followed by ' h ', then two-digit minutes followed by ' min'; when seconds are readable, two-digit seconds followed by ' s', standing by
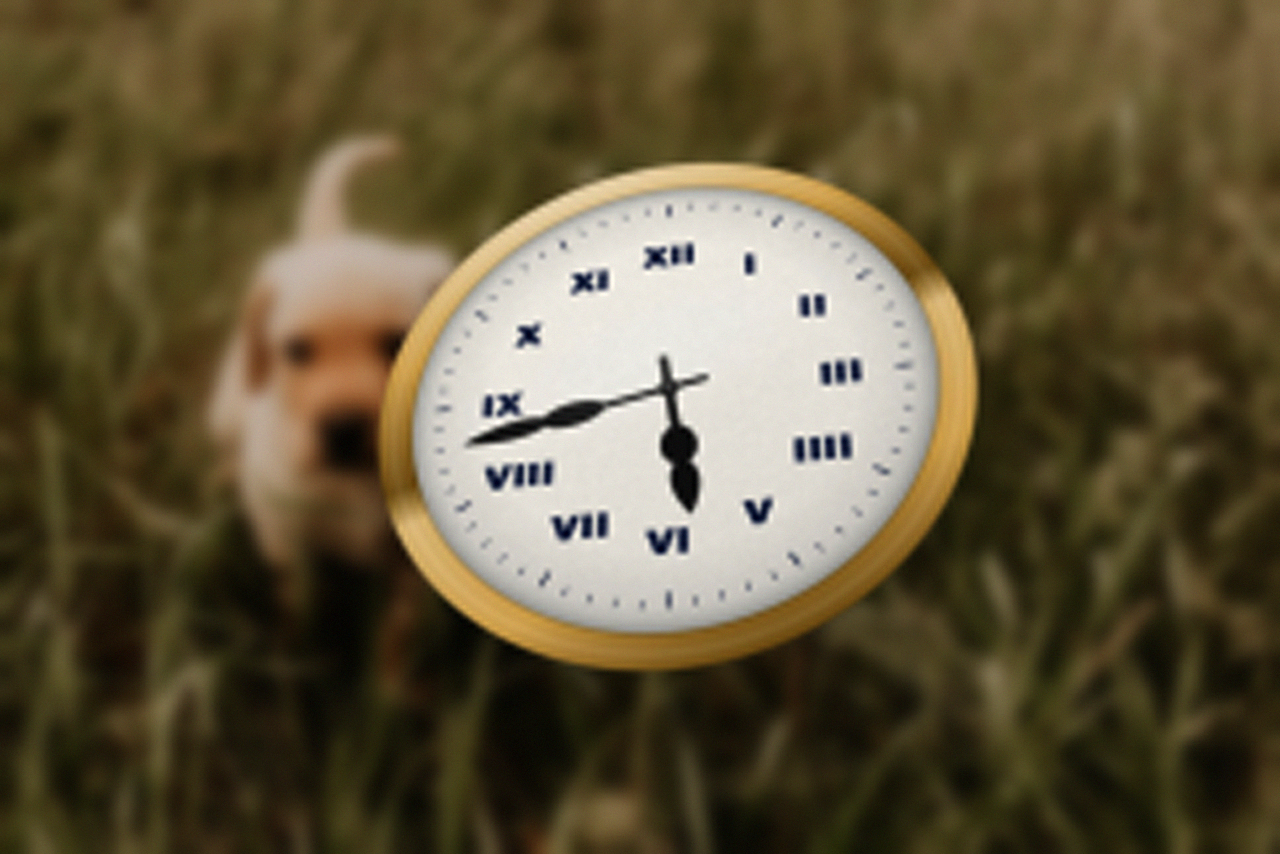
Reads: 5 h 43 min
